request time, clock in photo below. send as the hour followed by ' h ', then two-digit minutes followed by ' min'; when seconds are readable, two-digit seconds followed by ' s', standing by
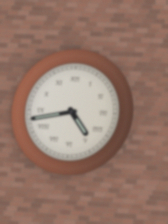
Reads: 4 h 43 min
